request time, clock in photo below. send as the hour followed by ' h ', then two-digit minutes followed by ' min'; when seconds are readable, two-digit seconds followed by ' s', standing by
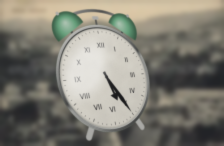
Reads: 5 h 25 min
